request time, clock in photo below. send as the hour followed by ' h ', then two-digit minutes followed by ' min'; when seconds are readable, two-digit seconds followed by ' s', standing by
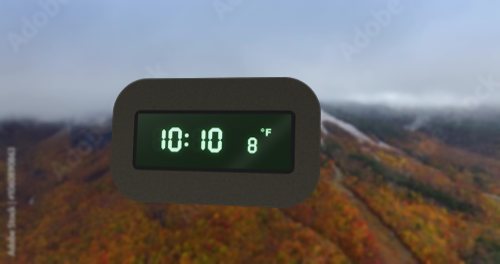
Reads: 10 h 10 min
